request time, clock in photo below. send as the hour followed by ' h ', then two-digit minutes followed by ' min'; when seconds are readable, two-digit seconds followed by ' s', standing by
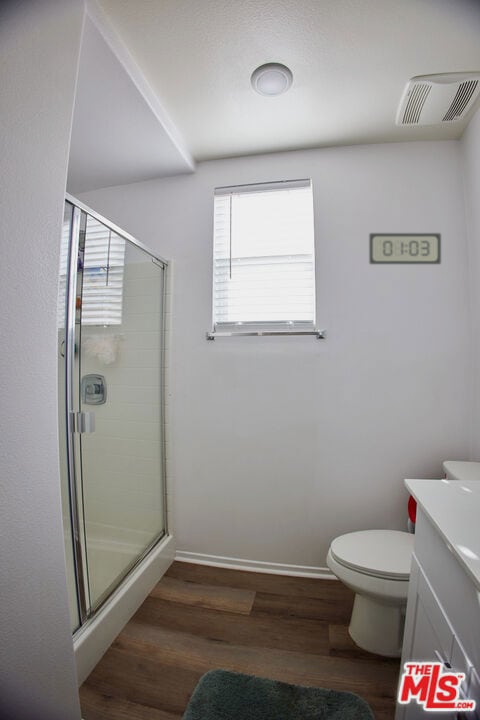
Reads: 1 h 03 min
